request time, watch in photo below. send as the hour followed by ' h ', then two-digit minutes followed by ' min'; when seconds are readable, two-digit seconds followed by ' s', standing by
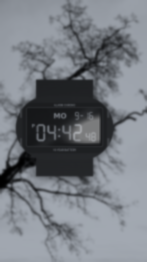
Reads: 4 h 42 min
